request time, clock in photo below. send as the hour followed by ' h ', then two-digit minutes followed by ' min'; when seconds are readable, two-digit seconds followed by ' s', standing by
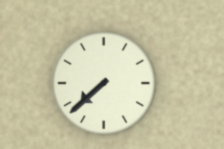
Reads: 7 h 38 min
